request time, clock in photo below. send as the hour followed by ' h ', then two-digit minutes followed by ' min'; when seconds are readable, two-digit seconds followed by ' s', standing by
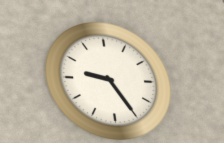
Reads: 9 h 25 min
